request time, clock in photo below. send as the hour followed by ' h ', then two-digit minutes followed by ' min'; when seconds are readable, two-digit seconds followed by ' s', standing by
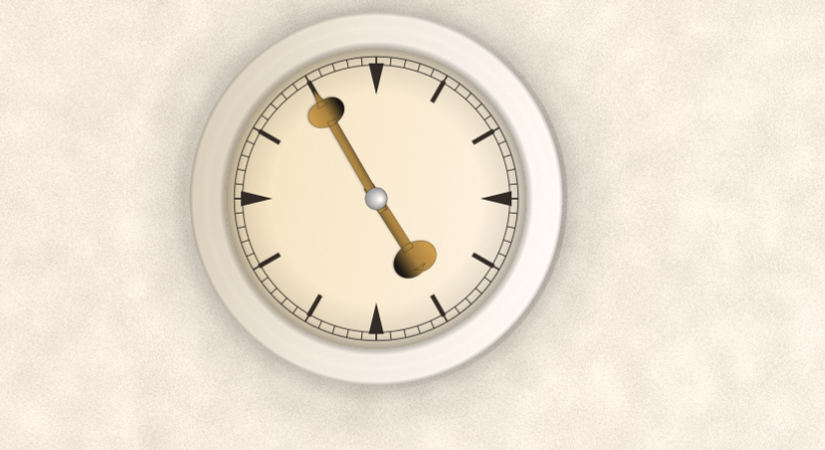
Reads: 4 h 55 min
